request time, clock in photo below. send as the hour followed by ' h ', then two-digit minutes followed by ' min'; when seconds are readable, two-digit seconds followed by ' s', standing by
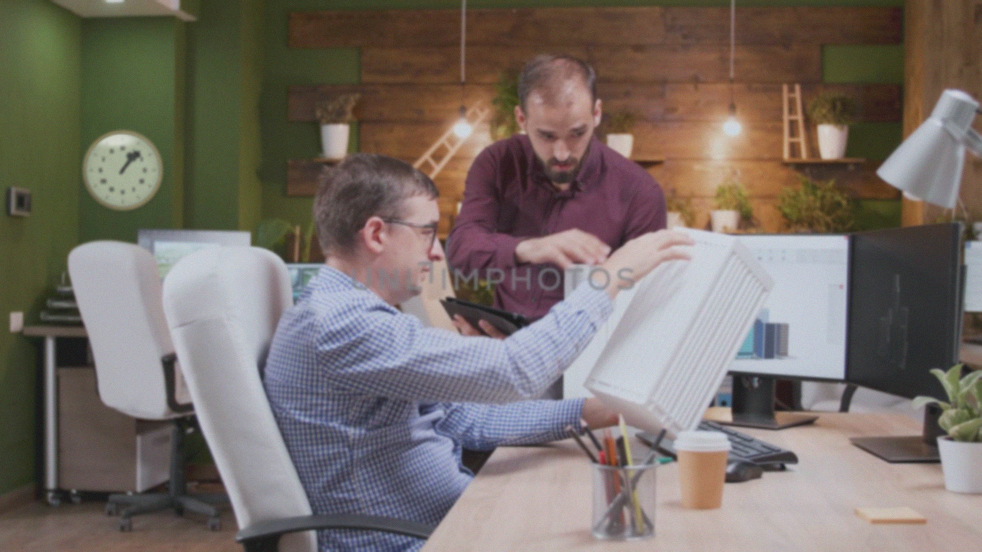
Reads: 1 h 07 min
